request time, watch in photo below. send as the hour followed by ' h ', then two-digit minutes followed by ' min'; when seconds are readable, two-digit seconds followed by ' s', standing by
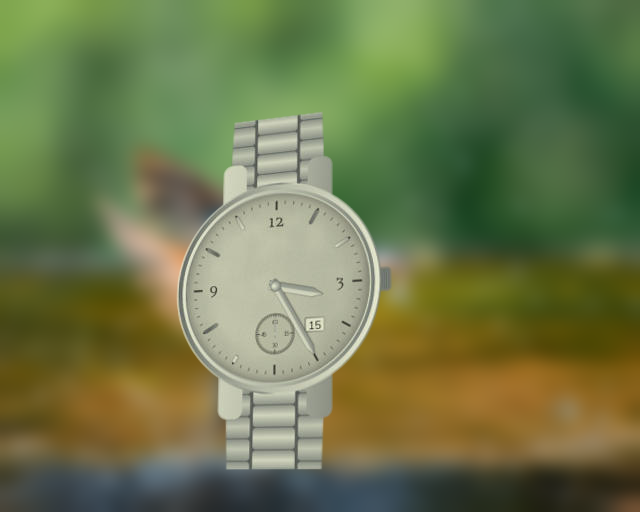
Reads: 3 h 25 min
